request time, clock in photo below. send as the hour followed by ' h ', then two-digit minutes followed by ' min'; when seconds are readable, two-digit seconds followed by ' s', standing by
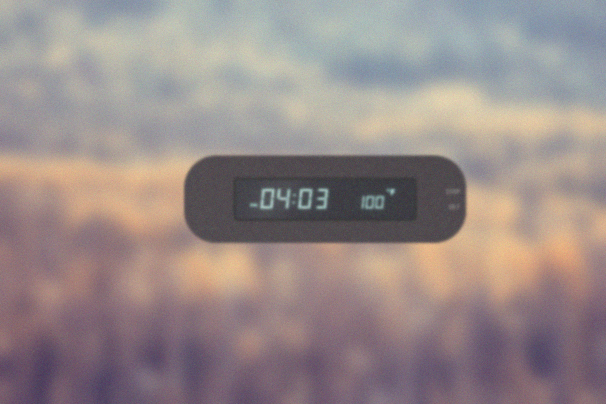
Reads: 4 h 03 min
